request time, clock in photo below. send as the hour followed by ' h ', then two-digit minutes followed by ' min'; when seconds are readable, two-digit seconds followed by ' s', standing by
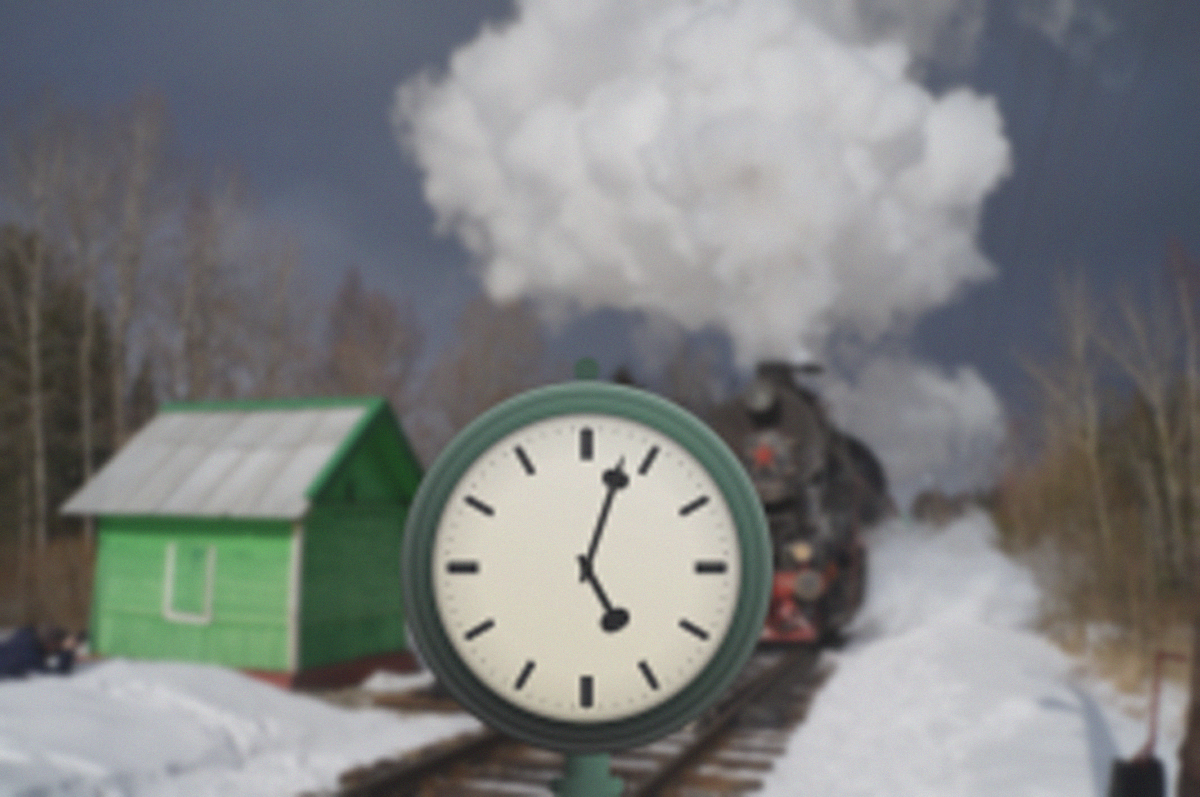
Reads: 5 h 03 min
